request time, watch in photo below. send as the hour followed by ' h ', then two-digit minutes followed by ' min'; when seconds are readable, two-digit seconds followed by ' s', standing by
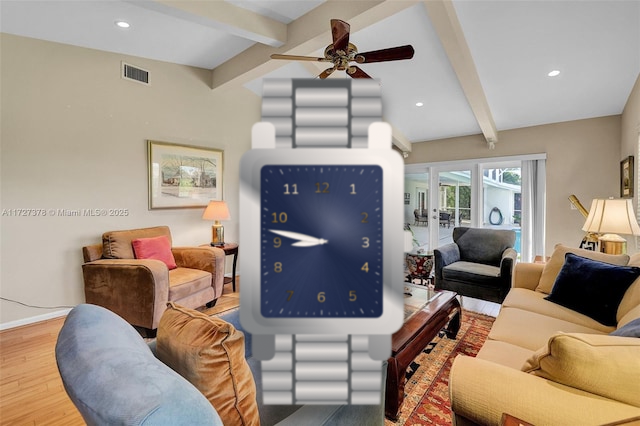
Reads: 8 h 47 min
